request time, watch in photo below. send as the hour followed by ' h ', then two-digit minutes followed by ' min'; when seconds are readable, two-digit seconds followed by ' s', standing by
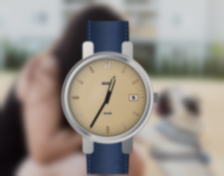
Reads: 12 h 35 min
